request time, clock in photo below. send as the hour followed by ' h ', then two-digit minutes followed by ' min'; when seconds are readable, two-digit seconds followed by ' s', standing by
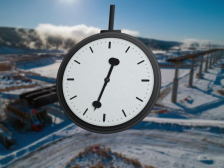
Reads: 12 h 33 min
